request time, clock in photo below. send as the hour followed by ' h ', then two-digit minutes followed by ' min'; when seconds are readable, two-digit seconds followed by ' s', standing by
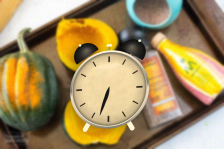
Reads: 6 h 33 min
